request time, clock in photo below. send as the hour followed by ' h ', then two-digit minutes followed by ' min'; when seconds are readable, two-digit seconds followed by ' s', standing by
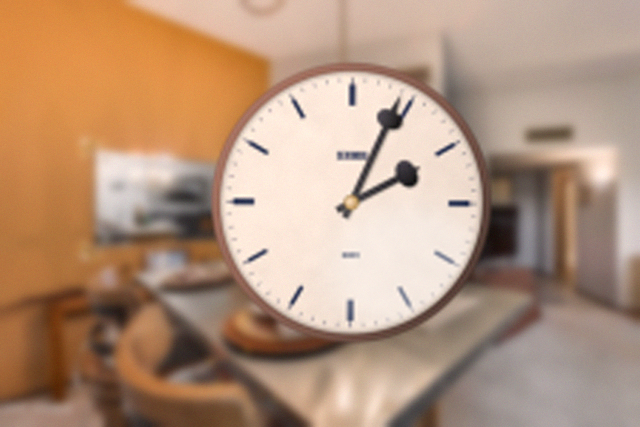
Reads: 2 h 04 min
